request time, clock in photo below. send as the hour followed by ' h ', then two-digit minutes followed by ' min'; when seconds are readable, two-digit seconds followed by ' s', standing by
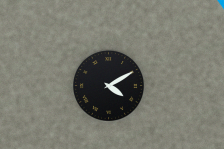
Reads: 4 h 10 min
